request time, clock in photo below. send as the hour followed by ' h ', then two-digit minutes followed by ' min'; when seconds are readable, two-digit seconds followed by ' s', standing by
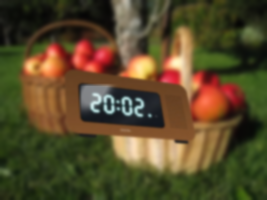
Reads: 20 h 02 min
